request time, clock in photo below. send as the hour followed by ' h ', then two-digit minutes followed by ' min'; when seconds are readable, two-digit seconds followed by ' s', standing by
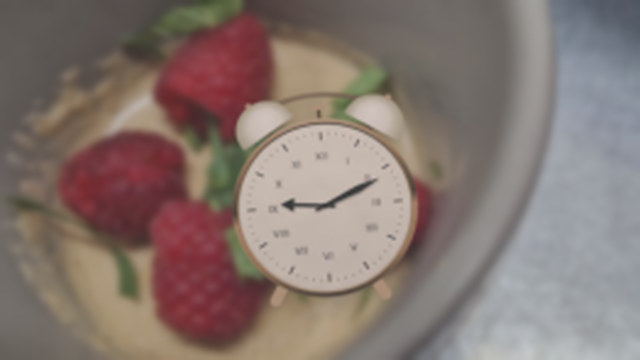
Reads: 9 h 11 min
